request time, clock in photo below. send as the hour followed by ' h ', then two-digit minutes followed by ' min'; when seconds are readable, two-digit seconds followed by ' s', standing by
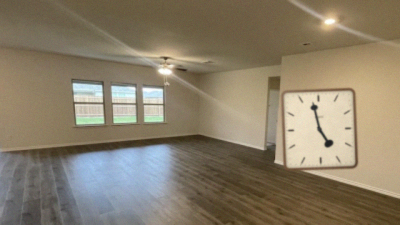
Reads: 4 h 58 min
